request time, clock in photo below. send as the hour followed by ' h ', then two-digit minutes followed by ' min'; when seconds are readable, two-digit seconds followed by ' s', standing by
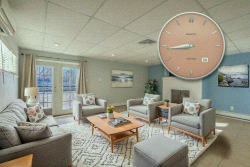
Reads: 8 h 44 min
